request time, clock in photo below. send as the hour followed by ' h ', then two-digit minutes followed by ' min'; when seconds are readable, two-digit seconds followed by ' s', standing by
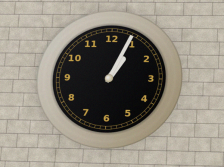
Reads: 1 h 04 min
